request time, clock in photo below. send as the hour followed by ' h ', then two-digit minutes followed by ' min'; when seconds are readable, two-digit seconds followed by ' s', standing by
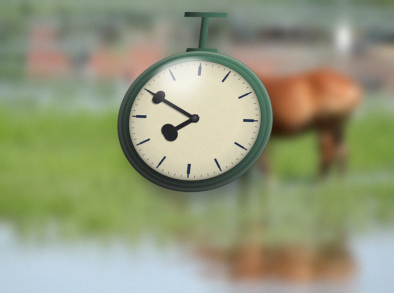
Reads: 7 h 50 min
